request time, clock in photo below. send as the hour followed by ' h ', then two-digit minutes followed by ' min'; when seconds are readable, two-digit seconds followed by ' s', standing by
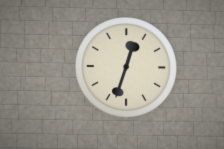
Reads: 12 h 33 min
